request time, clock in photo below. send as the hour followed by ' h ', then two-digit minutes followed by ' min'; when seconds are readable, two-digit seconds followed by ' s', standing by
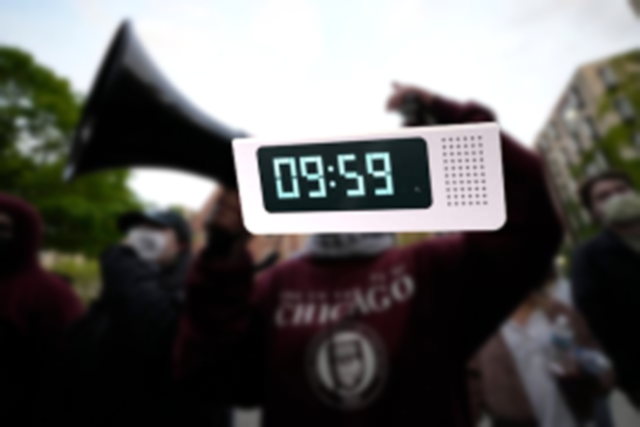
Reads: 9 h 59 min
